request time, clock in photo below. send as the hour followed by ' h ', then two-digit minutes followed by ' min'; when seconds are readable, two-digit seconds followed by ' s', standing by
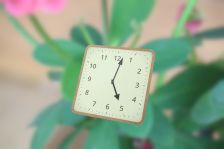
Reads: 5 h 02 min
